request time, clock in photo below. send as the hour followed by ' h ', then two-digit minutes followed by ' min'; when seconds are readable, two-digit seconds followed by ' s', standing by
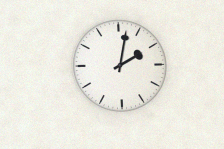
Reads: 2 h 02 min
